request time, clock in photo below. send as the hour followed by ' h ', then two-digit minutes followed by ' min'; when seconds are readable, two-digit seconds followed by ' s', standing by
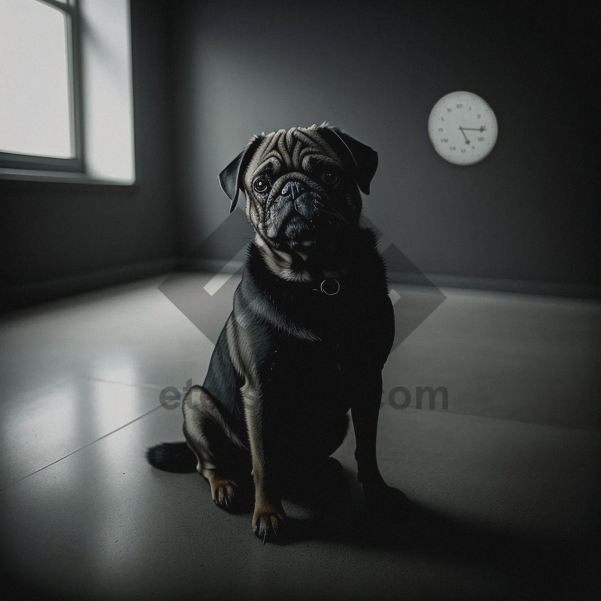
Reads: 5 h 16 min
